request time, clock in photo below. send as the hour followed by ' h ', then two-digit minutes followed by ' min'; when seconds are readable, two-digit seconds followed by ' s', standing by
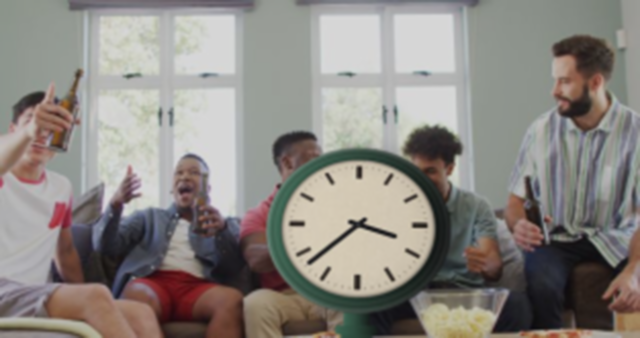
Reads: 3 h 38 min
